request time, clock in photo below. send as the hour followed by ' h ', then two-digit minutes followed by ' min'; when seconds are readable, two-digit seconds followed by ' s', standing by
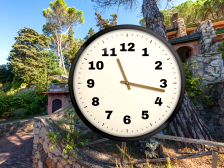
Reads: 11 h 17 min
